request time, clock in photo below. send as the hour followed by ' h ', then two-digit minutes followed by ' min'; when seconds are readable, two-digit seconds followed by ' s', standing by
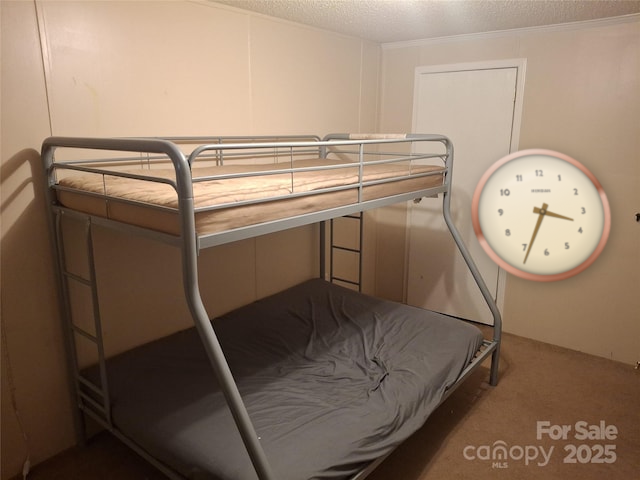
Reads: 3 h 34 min
